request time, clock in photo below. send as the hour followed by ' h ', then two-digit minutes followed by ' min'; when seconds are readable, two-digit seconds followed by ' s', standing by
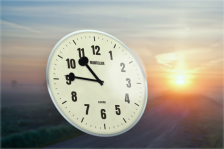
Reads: 10 h 46 min
